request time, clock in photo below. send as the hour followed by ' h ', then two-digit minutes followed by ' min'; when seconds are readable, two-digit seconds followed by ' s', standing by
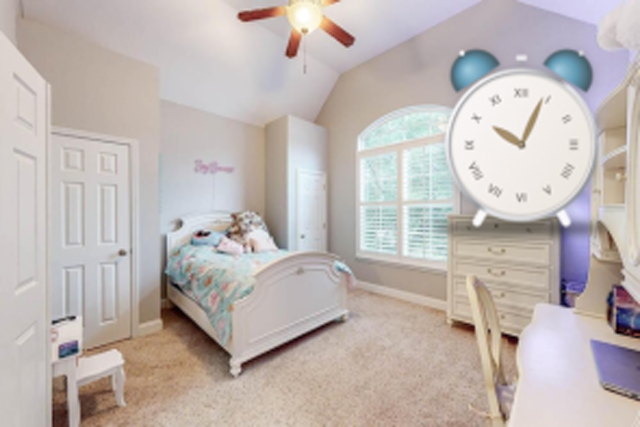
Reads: 10 h 04 min
